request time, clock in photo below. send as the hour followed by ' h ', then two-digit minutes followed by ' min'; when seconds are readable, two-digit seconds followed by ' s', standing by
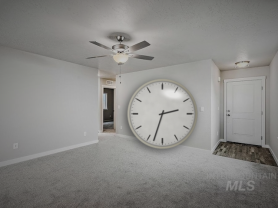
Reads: 2 h 33 min
